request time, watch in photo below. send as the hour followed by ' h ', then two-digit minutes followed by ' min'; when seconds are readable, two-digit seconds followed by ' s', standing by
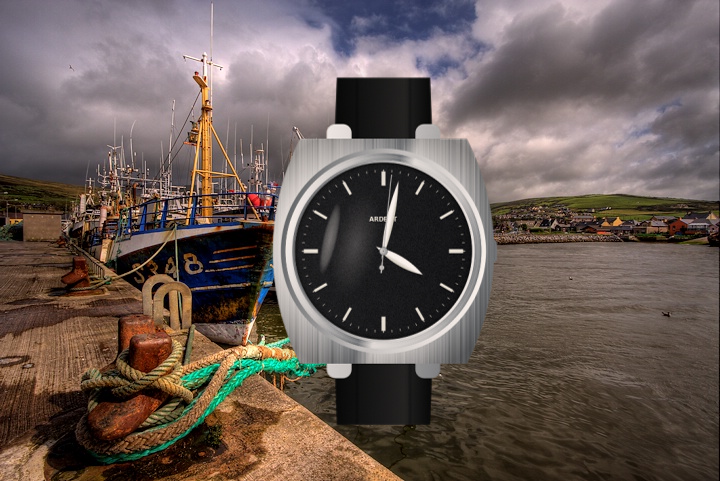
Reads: 4 h 02 min 01 s
